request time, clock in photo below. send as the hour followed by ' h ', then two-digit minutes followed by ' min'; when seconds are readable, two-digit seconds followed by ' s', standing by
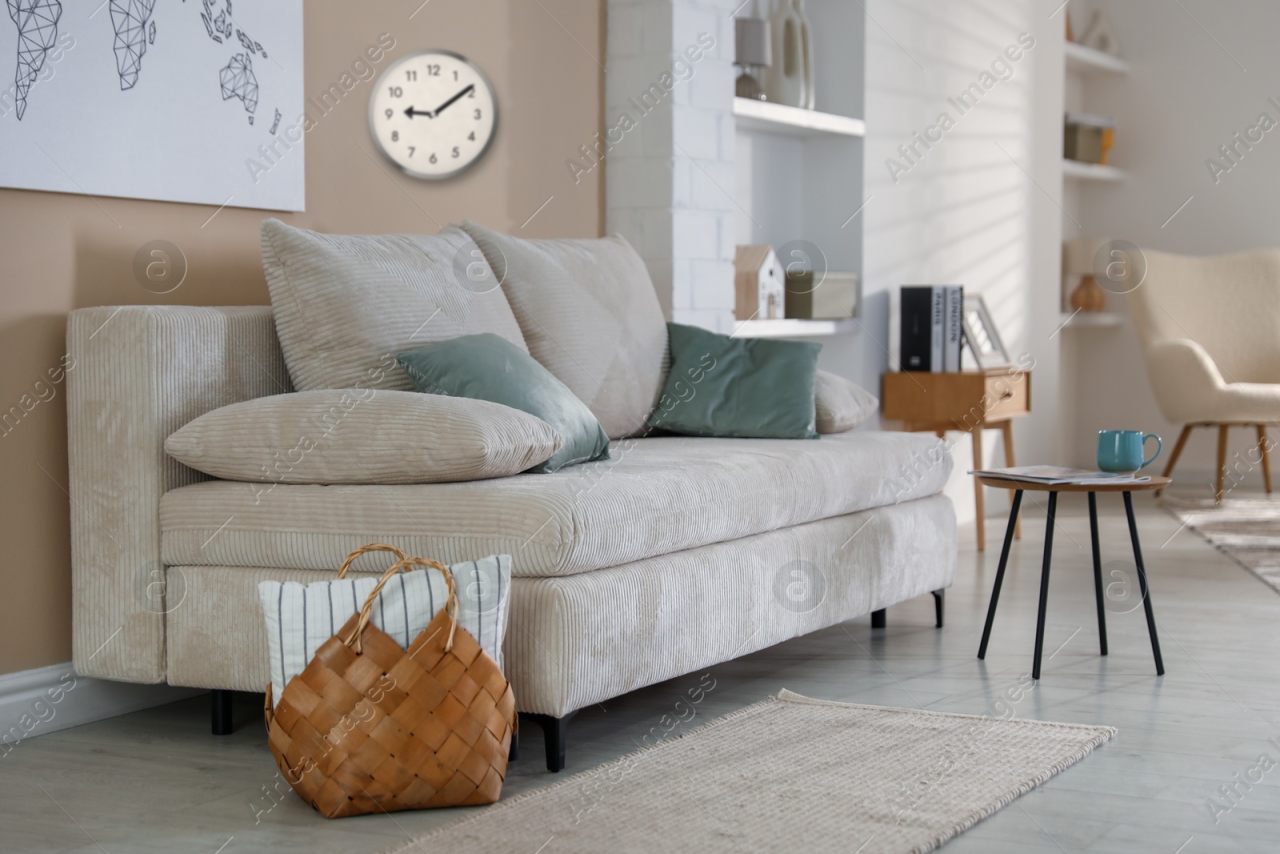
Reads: 9 h 09 min
